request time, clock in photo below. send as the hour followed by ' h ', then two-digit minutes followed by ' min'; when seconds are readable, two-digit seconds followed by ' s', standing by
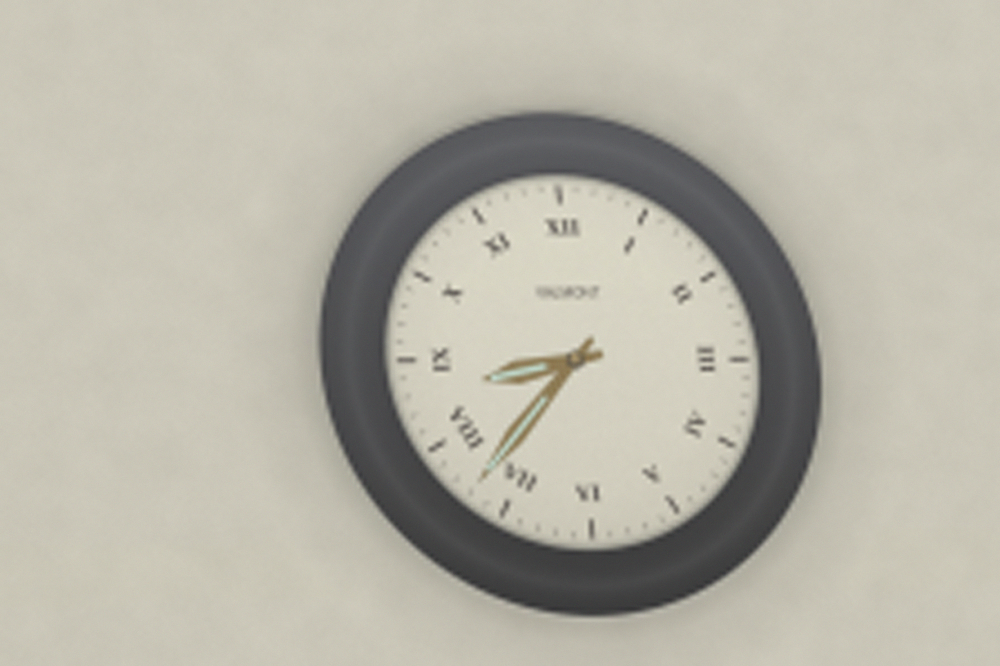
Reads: 8 h 37 min
